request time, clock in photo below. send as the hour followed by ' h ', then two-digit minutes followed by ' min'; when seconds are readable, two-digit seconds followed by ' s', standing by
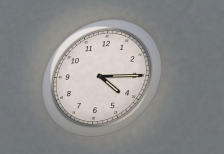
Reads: 4 h 15 min
